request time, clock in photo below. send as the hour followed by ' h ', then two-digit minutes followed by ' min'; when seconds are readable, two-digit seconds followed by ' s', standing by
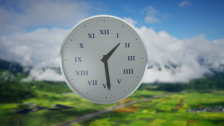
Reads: 1 h 29 min
